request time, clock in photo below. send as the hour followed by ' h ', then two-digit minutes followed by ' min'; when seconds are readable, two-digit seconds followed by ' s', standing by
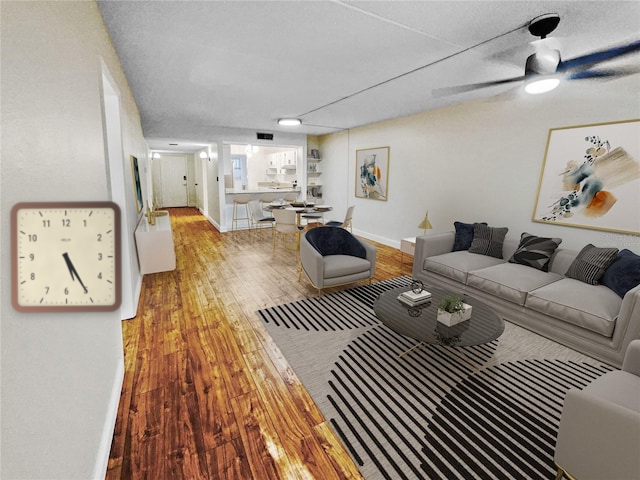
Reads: 5 h 25 min
